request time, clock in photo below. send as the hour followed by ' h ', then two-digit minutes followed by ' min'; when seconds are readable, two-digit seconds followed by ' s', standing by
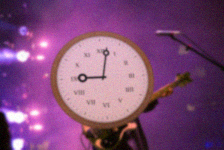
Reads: 9 h 02 min
